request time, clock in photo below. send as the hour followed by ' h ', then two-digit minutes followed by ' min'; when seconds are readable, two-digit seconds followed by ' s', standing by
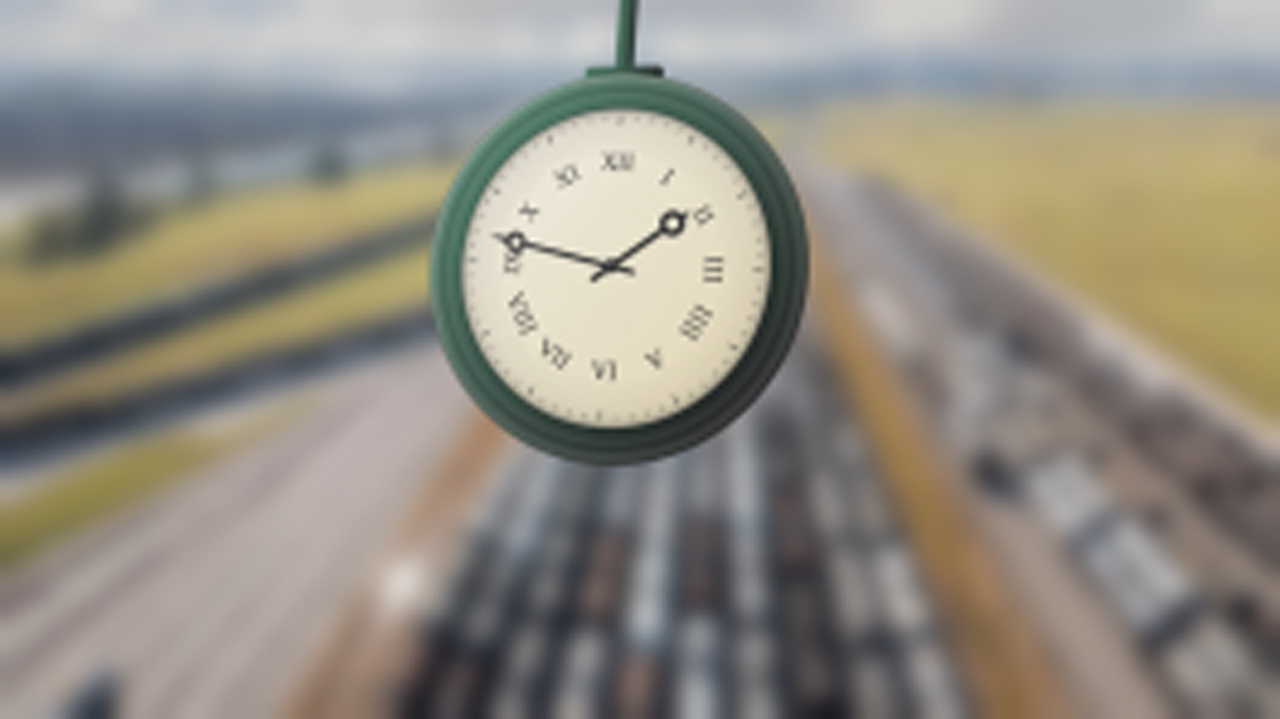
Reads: 1 h 47 min
